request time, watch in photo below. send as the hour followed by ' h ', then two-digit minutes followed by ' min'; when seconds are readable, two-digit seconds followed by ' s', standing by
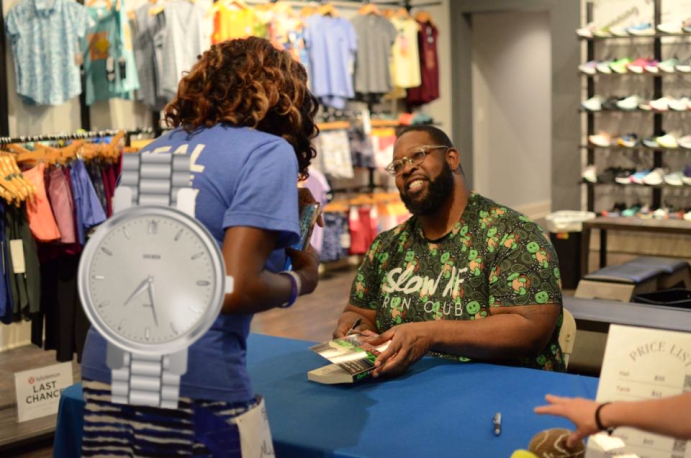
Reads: 7 h 28 min
